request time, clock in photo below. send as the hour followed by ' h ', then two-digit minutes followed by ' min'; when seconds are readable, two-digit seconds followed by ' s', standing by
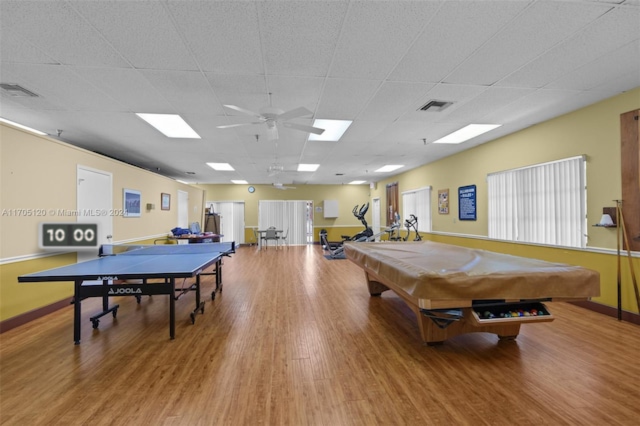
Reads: 10 h 00 min
